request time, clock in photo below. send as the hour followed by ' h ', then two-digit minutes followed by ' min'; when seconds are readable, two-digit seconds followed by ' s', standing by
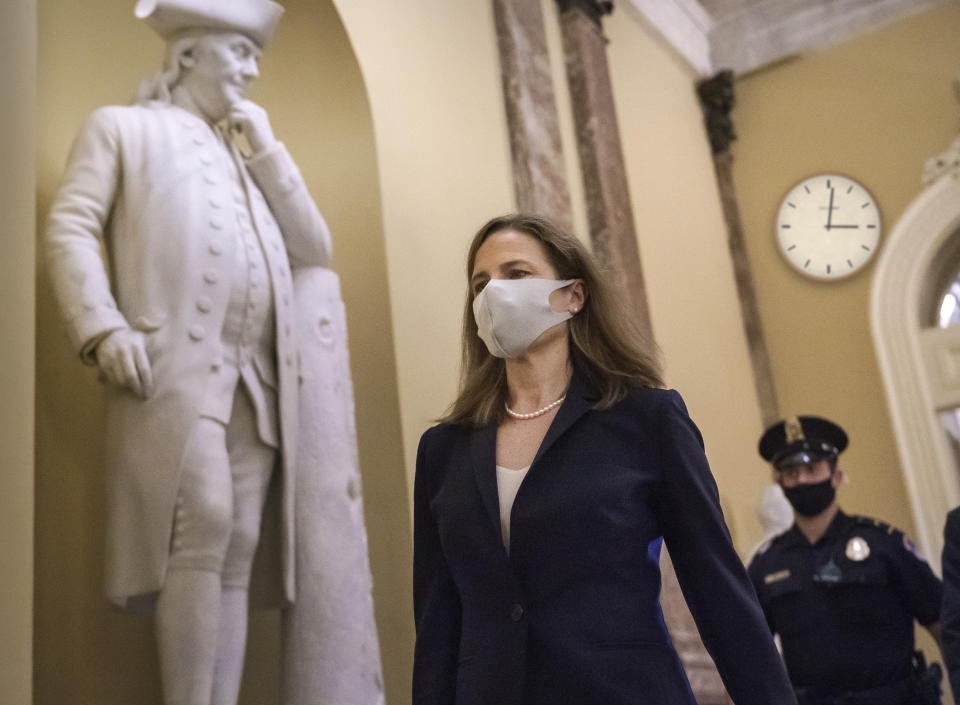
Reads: 3 h 01 min
